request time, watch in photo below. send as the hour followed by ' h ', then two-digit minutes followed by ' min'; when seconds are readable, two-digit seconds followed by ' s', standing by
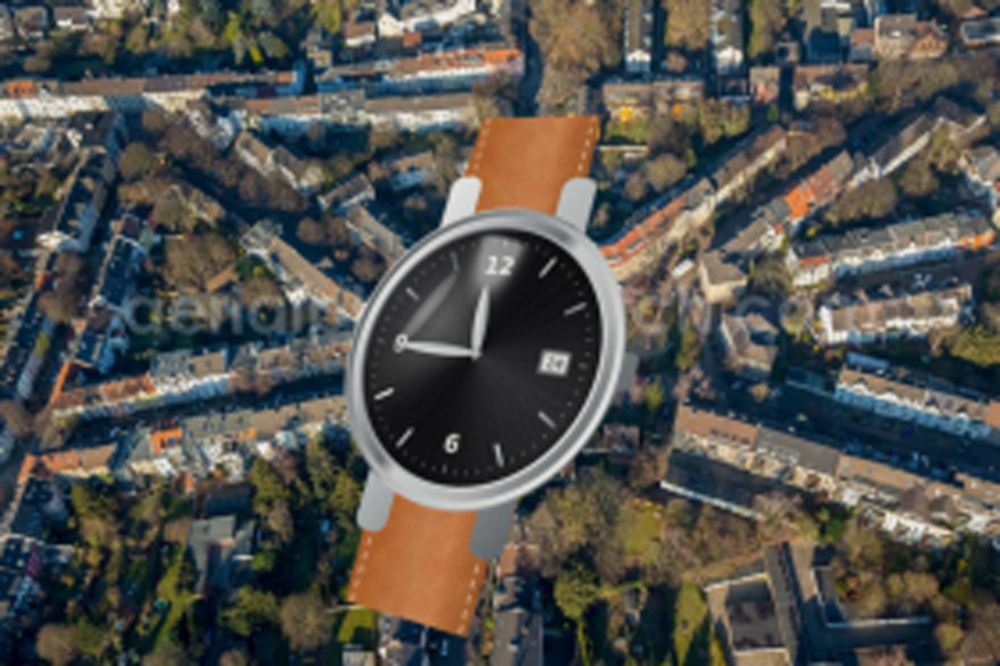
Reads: 11 h 45 min
